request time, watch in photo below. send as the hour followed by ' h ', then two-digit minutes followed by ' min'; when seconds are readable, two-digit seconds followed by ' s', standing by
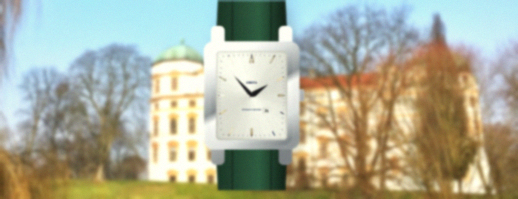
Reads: 1 h 53 min
